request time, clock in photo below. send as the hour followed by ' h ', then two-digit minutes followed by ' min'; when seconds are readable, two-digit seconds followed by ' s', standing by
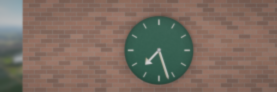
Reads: 7 h 27 min
